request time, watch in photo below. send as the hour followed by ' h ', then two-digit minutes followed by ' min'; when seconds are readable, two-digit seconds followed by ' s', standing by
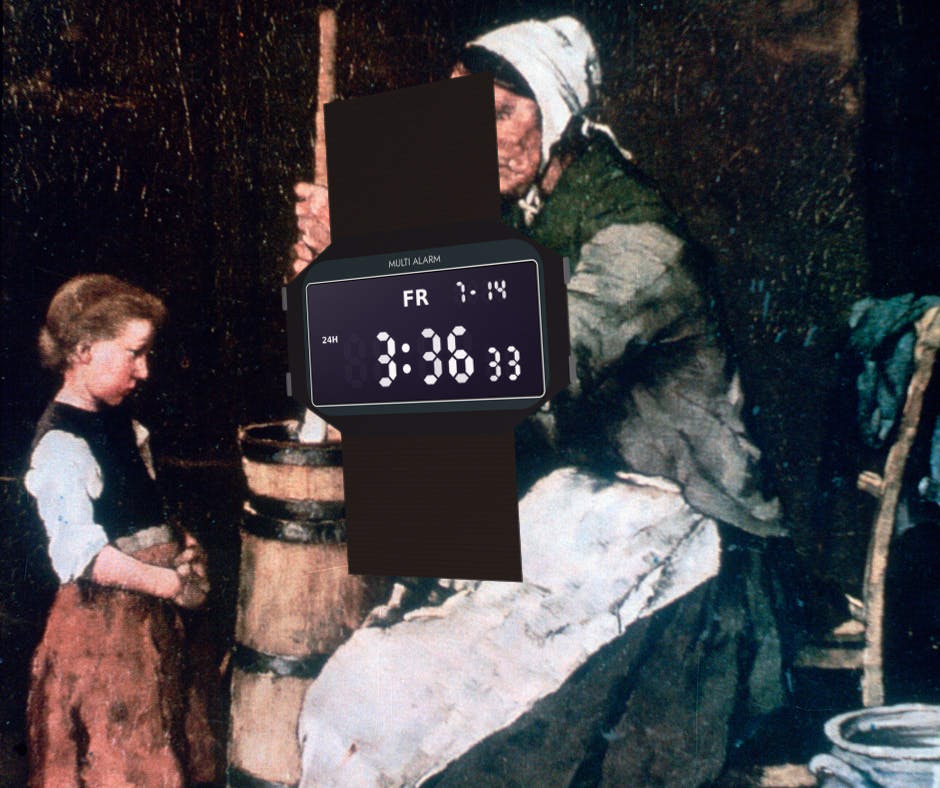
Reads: 3 h 36 min 33 s
